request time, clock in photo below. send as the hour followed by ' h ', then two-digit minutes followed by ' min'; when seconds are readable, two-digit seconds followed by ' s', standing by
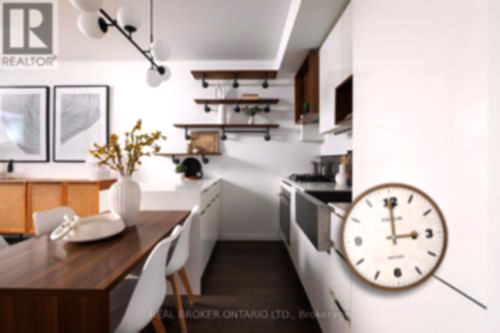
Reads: 3 h 00 min
